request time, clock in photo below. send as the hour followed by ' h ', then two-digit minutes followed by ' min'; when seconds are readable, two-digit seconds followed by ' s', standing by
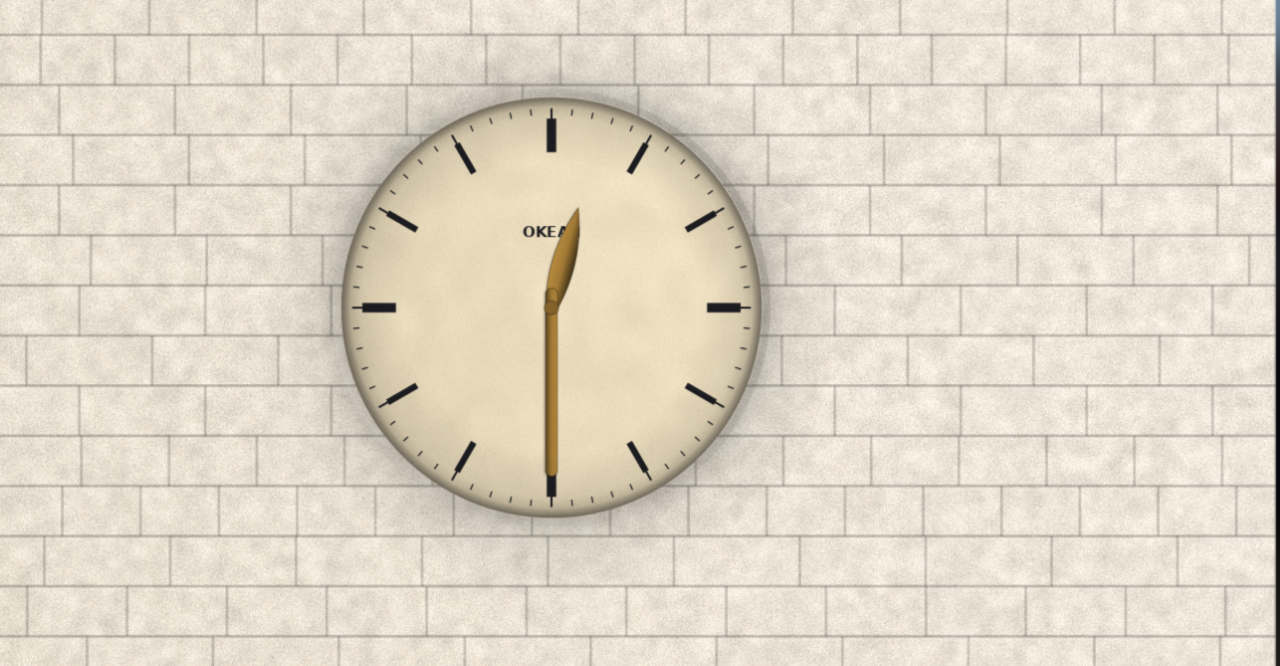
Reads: 12 h 30 min
